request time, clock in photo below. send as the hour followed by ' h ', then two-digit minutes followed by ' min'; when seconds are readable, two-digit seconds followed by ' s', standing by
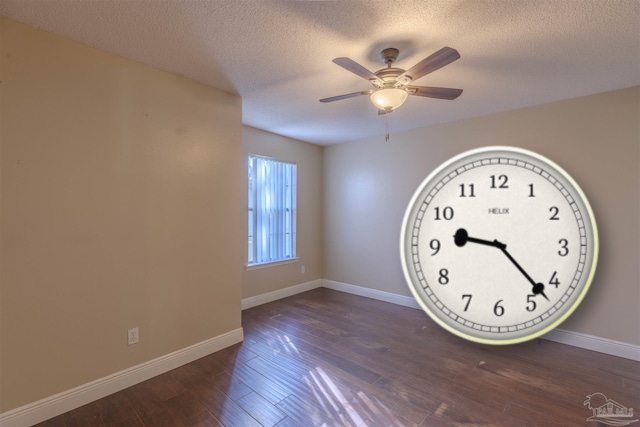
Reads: 9 h 23 min
